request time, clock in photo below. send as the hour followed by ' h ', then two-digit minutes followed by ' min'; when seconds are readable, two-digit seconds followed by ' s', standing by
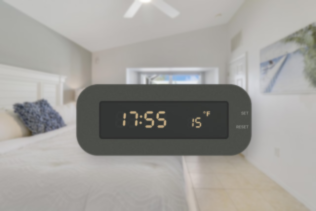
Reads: 17 h 55 min
